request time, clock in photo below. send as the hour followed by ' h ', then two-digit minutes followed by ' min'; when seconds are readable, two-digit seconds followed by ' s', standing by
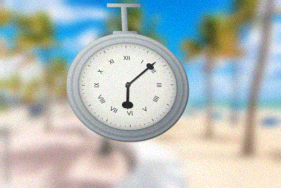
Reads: 6 h 08 min
